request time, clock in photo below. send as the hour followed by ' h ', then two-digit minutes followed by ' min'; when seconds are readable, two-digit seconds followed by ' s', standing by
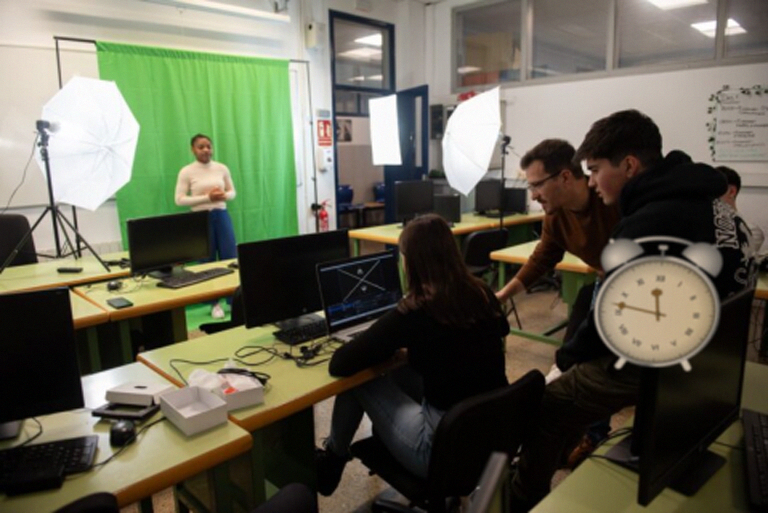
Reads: 11 h 47 min
